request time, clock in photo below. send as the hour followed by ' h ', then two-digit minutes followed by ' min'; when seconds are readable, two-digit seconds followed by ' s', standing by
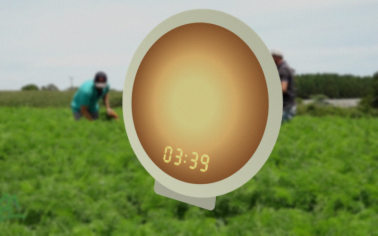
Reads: 3 h 39 min
